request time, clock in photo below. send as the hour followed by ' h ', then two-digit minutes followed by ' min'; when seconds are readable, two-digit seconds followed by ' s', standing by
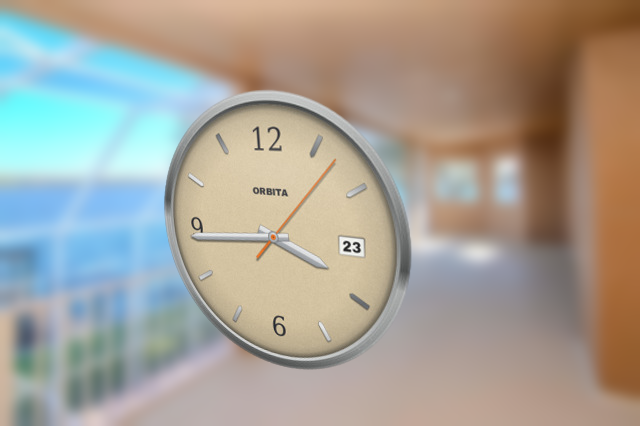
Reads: 3 h 44 min 07 s
